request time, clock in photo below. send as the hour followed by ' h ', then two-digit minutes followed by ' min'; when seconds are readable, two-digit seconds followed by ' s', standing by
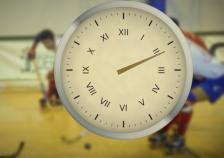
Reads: 2 h 11 min
